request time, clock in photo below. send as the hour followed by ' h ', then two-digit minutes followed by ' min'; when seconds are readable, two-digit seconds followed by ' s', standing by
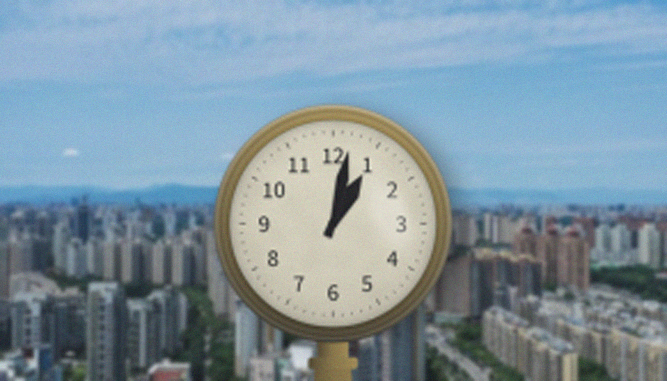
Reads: 1 h 02 min
